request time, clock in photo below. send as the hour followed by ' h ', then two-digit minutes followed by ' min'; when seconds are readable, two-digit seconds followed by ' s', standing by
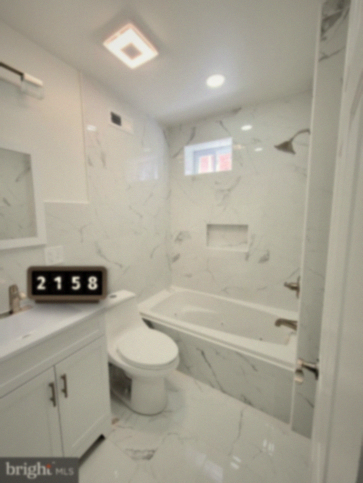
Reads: 21 h 58 min
